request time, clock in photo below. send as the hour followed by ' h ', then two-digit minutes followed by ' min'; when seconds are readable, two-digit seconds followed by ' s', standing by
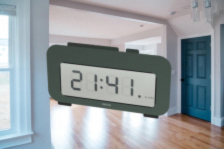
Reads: 21 h 41 min
